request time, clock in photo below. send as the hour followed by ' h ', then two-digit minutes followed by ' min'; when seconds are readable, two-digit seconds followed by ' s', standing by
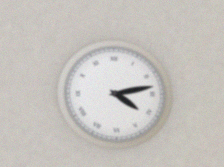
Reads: 4 h 13 min
